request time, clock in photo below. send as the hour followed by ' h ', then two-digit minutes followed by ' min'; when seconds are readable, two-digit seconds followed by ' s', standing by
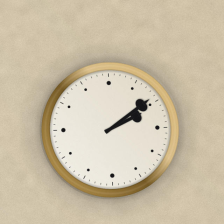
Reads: 2 h 09 min
